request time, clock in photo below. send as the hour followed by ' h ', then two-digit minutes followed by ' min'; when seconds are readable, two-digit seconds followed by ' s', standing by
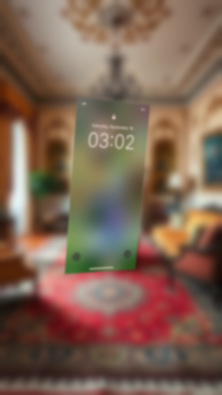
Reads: 3 h 02 min
